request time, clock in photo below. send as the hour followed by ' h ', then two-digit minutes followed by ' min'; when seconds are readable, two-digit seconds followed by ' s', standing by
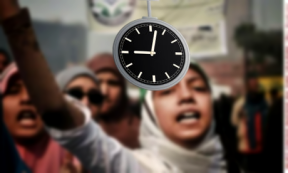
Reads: 9 h 02 min
